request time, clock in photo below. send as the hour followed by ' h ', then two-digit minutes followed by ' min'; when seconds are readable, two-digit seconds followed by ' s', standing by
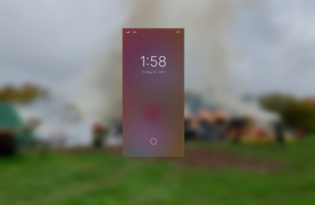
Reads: 1 h 58 min
